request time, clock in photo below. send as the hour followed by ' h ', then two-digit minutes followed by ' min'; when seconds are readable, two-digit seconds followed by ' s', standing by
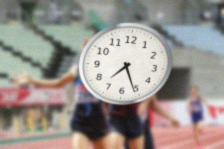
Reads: 7 h 26 min
